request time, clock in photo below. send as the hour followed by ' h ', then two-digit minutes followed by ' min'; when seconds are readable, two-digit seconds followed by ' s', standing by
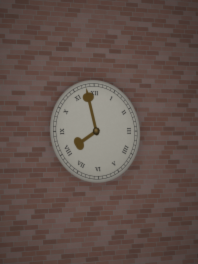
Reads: 7 h 58 min
